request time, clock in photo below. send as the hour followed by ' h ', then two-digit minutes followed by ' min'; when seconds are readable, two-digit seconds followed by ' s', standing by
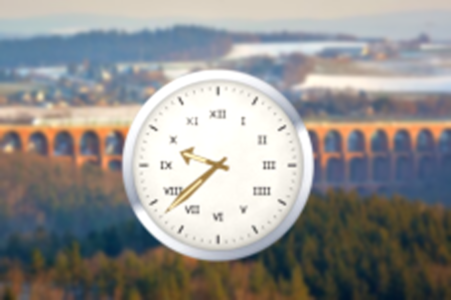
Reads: 9 h 38 min
